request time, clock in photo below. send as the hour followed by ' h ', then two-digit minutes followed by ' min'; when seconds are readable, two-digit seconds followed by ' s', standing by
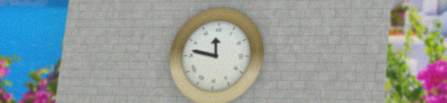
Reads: 11 h 47 min
